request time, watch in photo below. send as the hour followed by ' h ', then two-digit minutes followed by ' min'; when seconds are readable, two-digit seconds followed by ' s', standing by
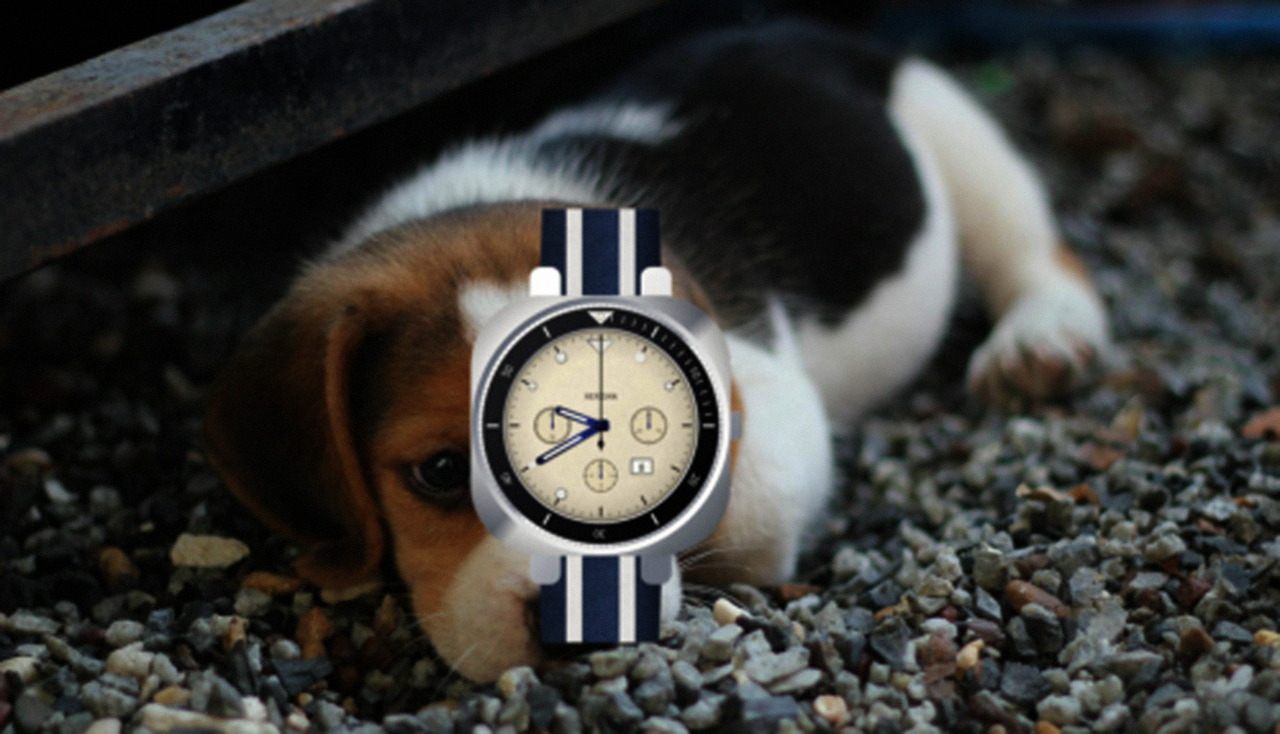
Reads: 9 h 40 min
